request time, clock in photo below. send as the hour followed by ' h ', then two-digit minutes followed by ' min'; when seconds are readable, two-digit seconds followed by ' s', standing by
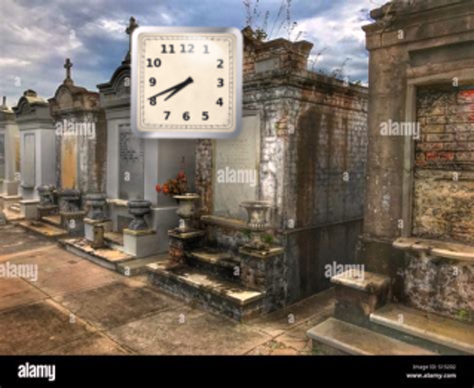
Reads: 7 h 41 min
